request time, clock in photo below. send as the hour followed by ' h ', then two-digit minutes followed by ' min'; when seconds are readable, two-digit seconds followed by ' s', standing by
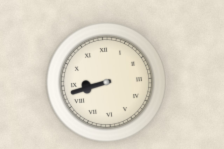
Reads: 8 h 43 min
